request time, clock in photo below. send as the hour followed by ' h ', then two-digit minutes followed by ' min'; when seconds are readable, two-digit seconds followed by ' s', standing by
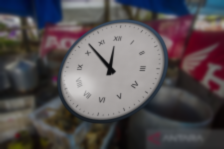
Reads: 11 h 52 min
